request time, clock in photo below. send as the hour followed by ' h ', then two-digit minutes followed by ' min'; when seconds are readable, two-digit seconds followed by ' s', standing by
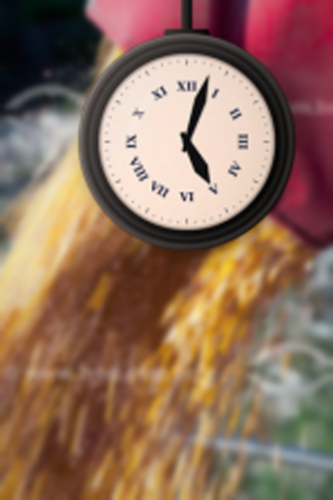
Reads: 5 h 03 min
